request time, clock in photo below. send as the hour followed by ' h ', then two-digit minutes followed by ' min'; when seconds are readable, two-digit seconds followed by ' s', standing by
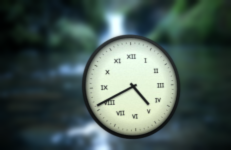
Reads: 4 h 41 min
